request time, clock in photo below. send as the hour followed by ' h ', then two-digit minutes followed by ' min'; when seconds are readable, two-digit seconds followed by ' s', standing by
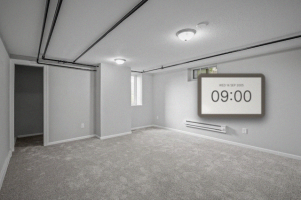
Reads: 9 h 00 min
